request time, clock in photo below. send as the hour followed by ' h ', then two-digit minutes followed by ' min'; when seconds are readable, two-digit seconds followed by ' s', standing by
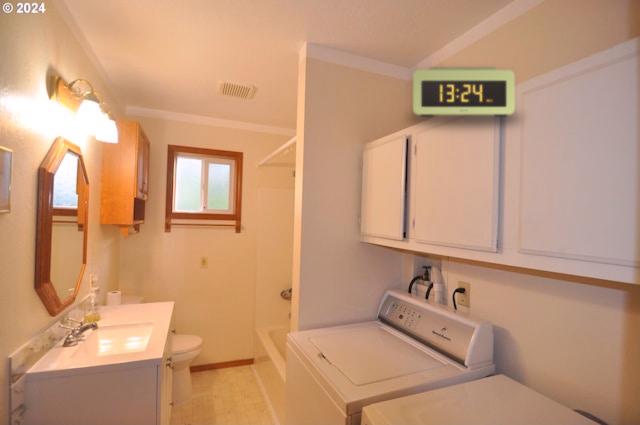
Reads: 13 h 24 min
